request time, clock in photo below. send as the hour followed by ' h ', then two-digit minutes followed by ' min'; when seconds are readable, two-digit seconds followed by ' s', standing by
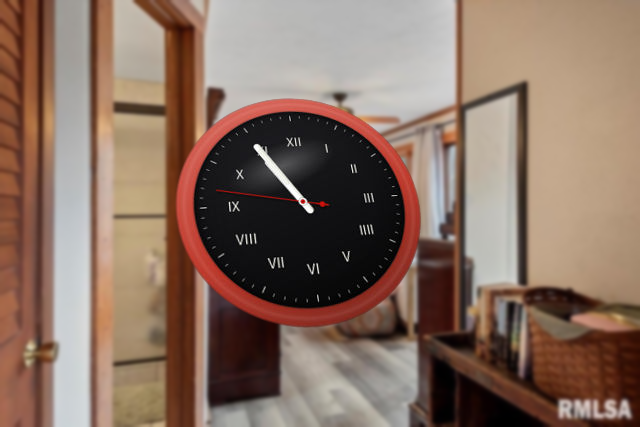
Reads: 10 h 54 min 47 s
